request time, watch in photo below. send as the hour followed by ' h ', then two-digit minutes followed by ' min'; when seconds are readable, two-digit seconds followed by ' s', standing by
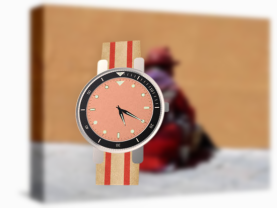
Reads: 5 h 20 min
